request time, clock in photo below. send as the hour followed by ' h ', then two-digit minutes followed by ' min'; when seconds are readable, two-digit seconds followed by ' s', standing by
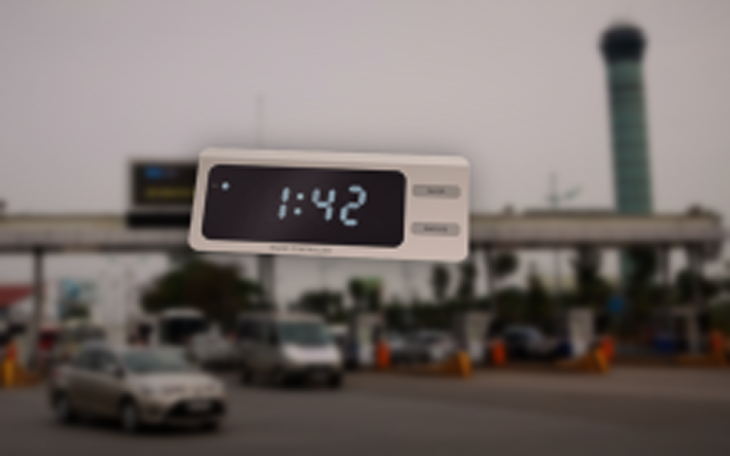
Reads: 1 h 42 min
